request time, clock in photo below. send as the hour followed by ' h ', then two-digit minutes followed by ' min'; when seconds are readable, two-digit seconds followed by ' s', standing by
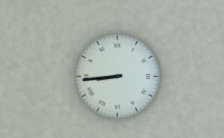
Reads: 8 h 44 min
